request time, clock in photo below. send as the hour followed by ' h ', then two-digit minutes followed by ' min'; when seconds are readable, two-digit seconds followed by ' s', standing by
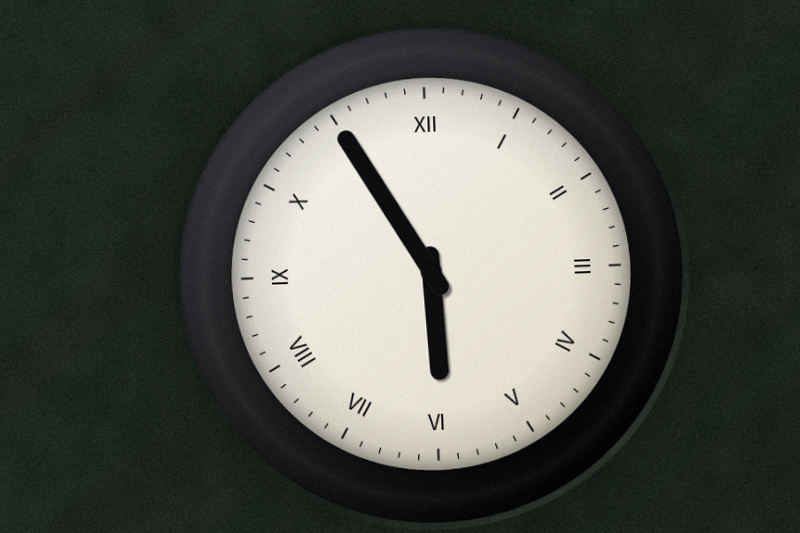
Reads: 5 h 55 min
